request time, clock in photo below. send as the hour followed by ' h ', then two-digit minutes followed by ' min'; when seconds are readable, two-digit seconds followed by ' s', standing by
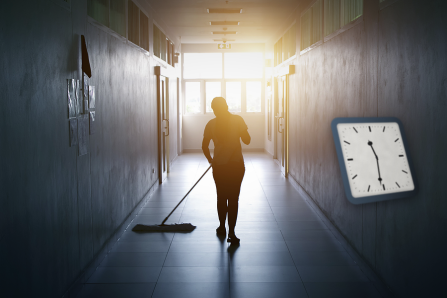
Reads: 11 h 31 min
